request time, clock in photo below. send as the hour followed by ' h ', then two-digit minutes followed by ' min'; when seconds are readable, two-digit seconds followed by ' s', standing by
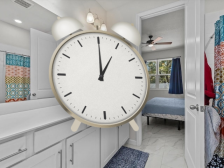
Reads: 1 h 00 min
